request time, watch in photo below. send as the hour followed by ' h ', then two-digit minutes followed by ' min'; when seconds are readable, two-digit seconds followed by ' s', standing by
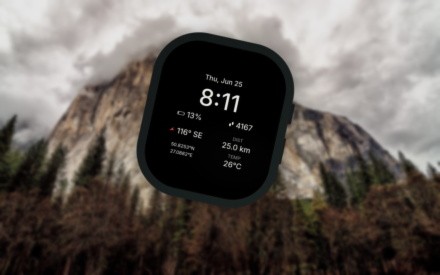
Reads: 8 h 11 min
